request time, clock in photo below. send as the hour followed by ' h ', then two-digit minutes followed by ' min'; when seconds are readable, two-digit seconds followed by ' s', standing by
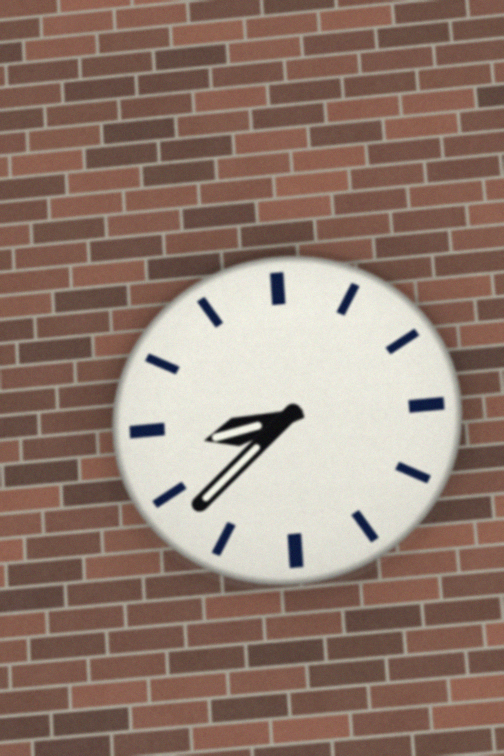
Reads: 8 h 38 min
